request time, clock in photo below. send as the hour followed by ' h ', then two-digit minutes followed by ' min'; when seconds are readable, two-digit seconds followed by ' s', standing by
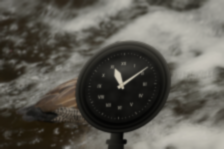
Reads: 11 h 09 min
